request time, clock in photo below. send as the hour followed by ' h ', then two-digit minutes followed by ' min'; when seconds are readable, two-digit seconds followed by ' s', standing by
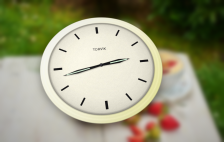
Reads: 2 h 43 min
